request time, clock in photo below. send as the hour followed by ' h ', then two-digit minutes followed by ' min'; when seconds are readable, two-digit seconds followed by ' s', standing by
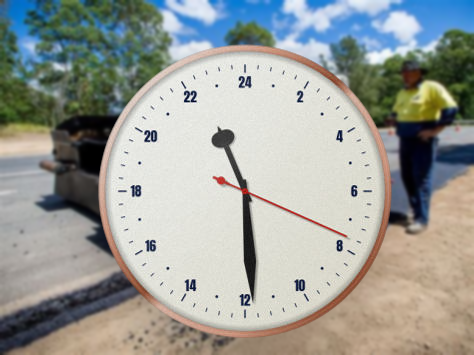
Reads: 22 h 29 min 19 s
